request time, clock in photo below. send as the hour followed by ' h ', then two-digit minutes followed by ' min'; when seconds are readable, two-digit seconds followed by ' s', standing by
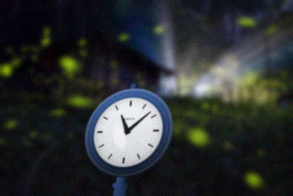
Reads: 11 h 08 min
